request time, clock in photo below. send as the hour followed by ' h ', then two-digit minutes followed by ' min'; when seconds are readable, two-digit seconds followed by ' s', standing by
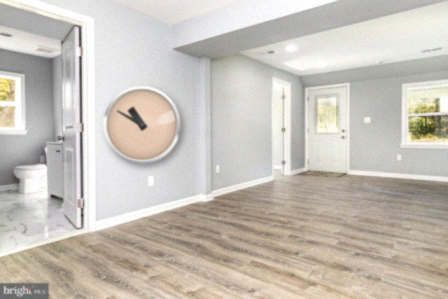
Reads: 10 h 50 min
